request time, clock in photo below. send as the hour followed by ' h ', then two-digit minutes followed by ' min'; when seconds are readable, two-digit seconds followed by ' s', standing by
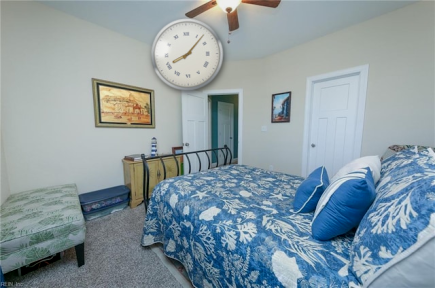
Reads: 8 h 07 min
